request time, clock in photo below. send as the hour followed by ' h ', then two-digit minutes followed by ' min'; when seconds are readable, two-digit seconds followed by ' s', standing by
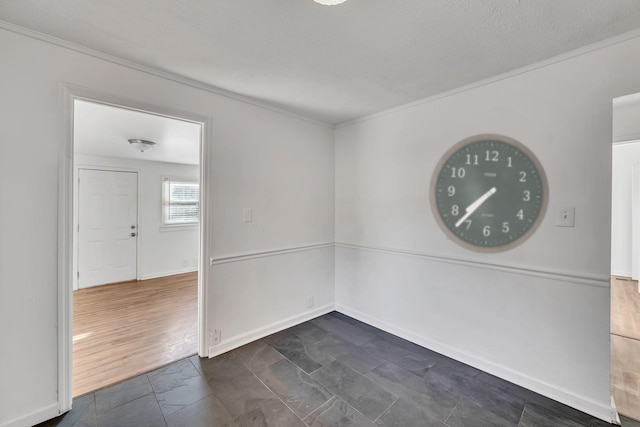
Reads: 7 h 37 min
